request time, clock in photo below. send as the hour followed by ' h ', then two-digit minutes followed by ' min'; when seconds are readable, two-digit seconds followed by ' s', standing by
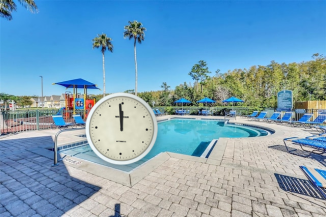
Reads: 11 h 59 min
